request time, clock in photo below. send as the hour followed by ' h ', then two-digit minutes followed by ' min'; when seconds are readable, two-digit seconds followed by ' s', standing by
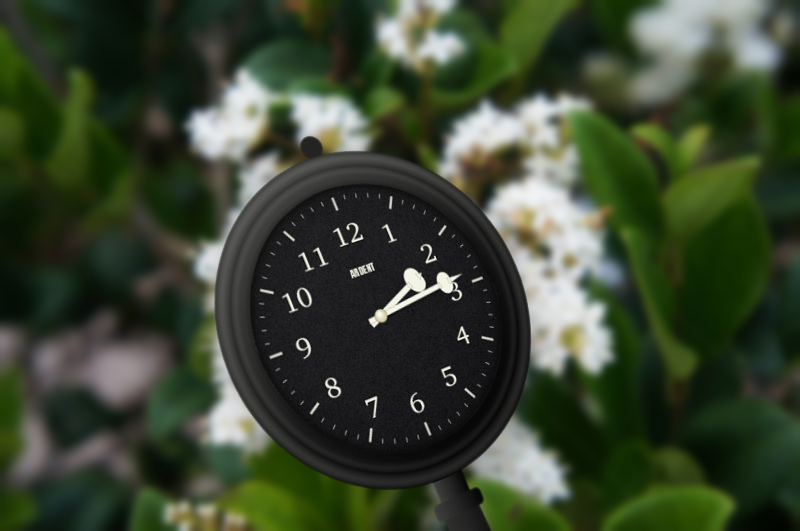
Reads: 2 h 14 min
